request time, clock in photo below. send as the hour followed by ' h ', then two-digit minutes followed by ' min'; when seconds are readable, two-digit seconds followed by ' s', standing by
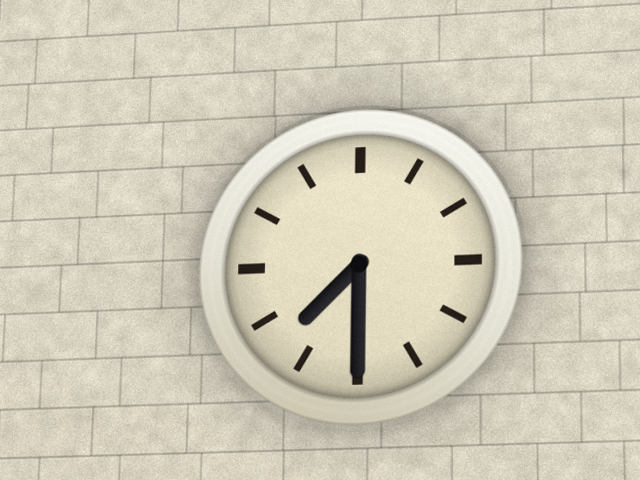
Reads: 7 h 30 min
